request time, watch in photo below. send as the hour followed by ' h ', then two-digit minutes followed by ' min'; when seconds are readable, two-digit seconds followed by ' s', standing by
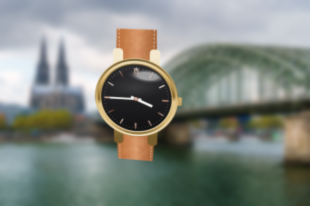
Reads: 3 h 45 min
